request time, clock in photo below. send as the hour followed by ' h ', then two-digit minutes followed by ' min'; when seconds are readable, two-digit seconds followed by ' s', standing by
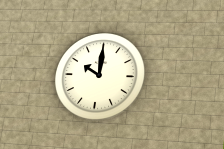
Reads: 10 h 00 min
